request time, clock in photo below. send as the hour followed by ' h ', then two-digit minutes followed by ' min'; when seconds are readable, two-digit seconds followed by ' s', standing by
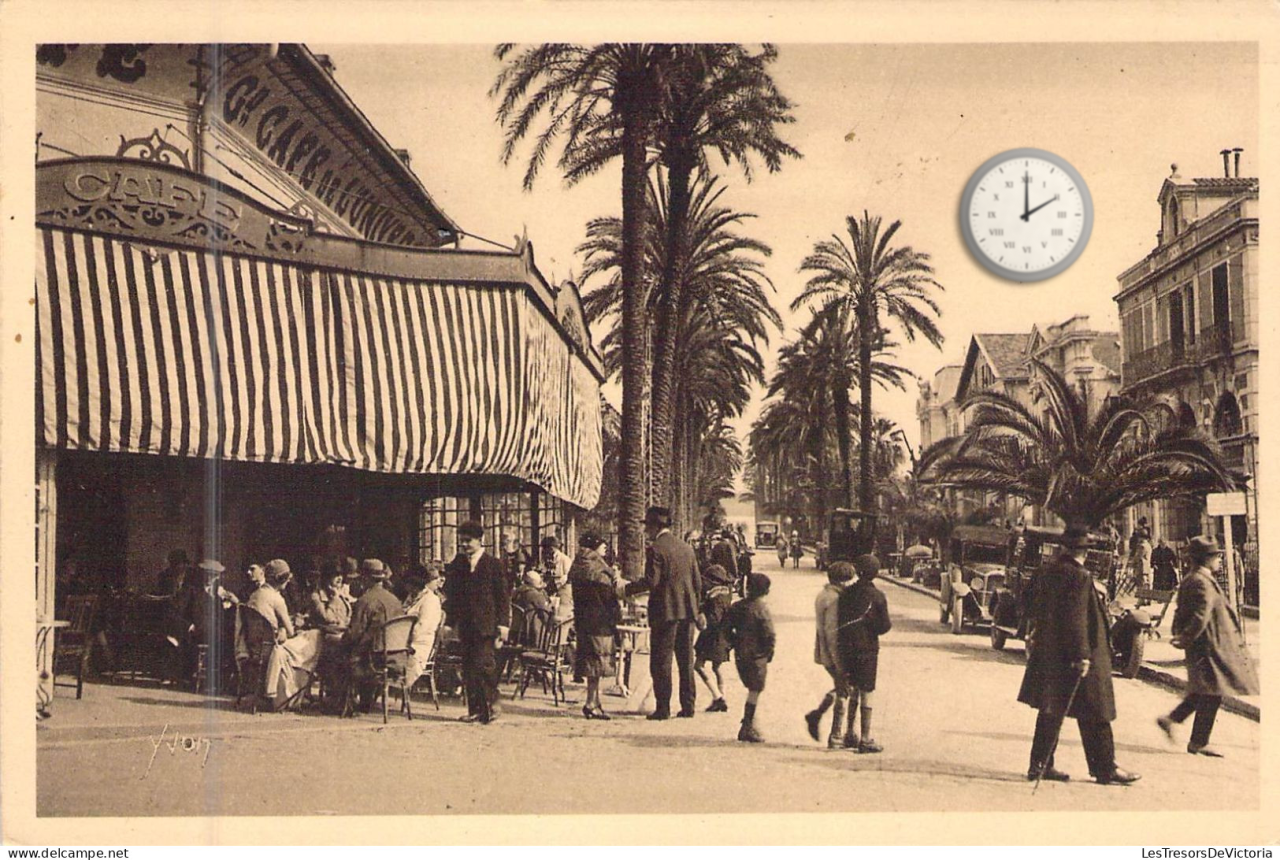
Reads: 2 h 00 min
